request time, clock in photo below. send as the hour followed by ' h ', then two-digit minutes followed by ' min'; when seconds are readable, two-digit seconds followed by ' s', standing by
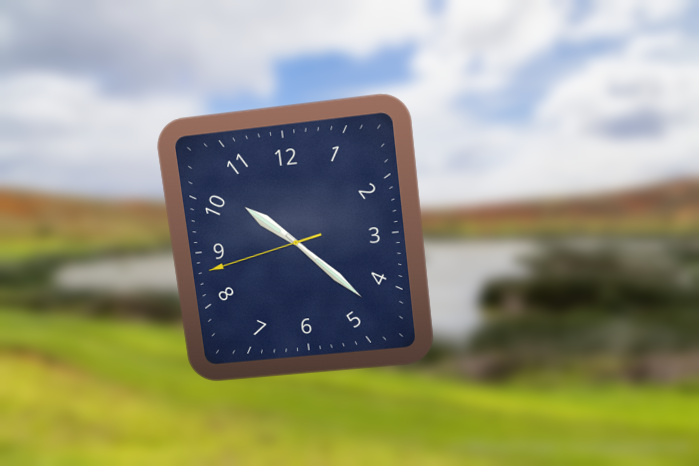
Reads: 10 h 22 min 43 s
